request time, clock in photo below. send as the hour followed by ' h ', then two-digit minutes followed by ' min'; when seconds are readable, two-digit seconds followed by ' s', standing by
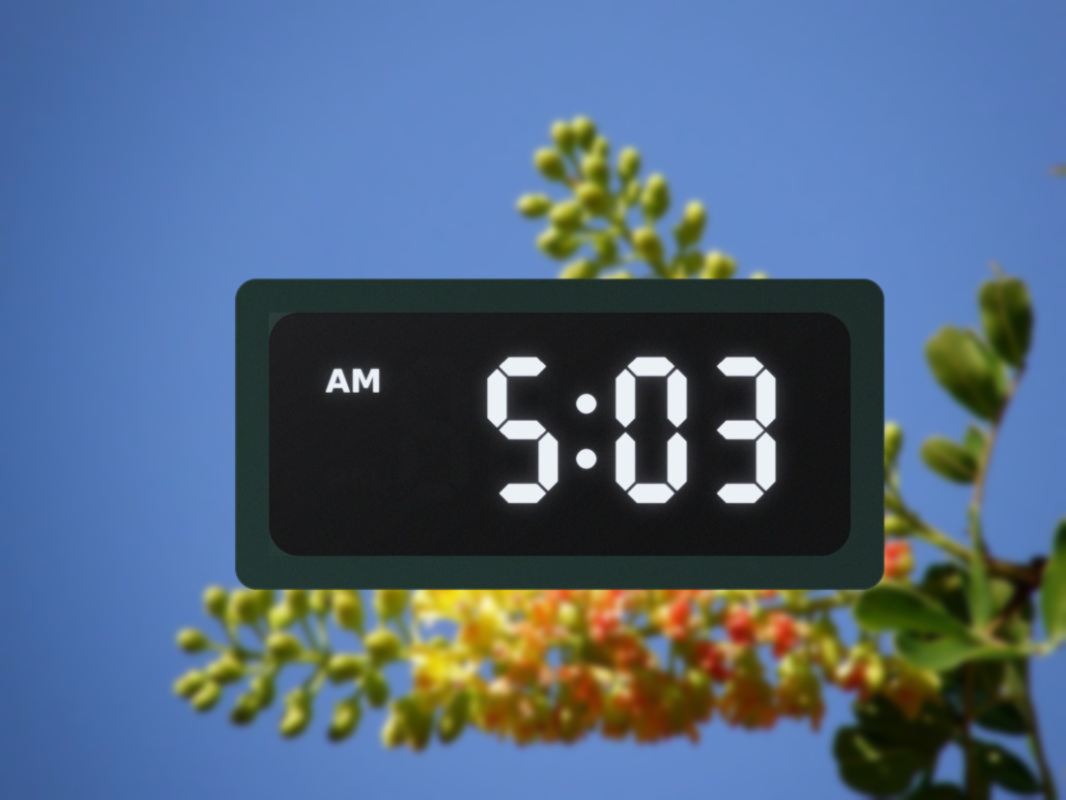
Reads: 5 h 03 min
